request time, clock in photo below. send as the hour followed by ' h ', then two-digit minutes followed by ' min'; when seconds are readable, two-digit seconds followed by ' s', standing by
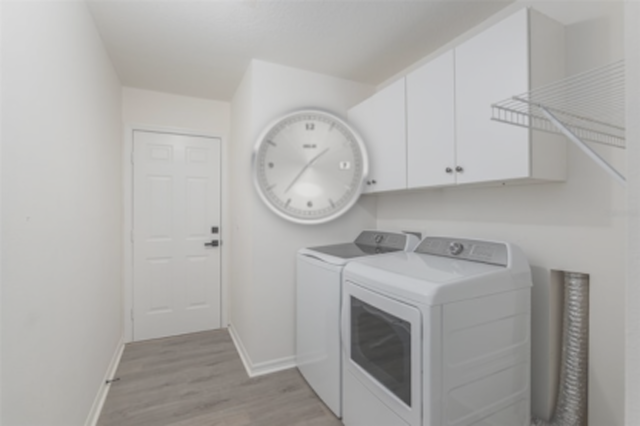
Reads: 1 h 37 min
